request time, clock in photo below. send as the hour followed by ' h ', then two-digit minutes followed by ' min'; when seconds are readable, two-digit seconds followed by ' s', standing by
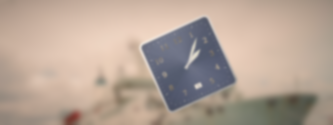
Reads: 2 h 07 min
